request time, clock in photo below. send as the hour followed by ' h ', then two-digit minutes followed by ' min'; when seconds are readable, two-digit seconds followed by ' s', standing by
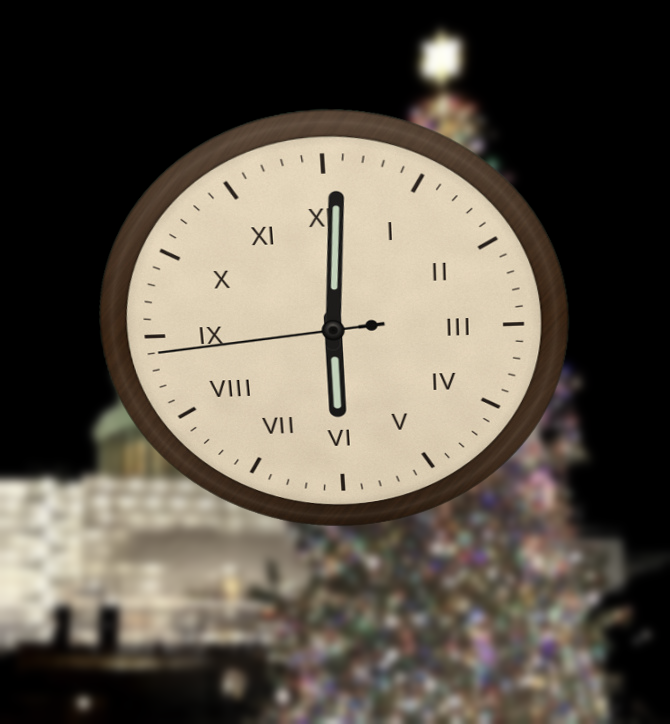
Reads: 6 h 00 min 44 s
